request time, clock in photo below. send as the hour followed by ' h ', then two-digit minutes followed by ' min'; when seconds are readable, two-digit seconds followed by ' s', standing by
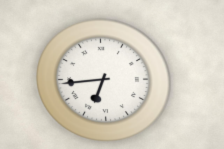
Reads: 6 h 44 min
